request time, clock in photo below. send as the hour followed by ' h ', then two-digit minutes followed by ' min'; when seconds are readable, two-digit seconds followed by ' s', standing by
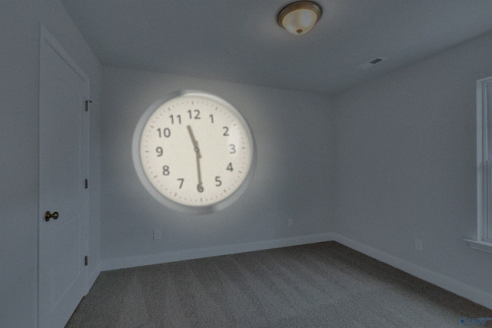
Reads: 11 h 30 min
